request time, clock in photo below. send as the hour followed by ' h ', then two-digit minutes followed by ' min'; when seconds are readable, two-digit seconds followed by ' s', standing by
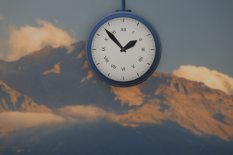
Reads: 1 h 53 min
